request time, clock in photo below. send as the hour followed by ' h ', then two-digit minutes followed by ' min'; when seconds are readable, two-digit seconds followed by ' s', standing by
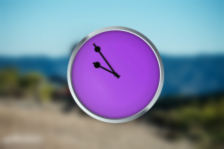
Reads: 9 h 54 min
